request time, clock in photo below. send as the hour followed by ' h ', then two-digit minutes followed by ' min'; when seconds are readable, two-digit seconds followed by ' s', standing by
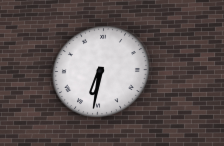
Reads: 6 h 31 min
